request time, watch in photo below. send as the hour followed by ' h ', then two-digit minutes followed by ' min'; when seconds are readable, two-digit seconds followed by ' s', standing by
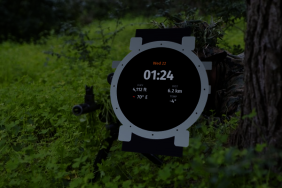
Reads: 1 h 24 min
